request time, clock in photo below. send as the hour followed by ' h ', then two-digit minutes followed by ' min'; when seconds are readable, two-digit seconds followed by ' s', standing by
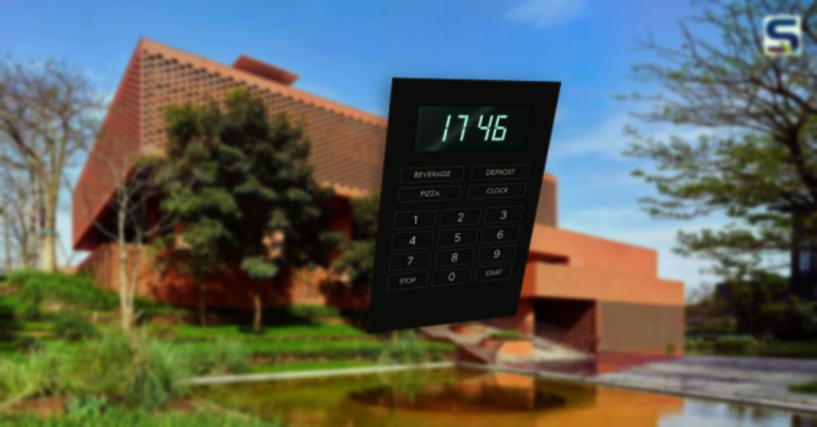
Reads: 17 h 46 min
